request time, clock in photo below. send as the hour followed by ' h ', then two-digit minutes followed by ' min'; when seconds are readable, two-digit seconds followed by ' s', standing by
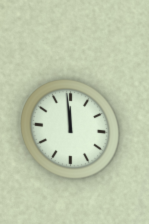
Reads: 11 h 59 min
